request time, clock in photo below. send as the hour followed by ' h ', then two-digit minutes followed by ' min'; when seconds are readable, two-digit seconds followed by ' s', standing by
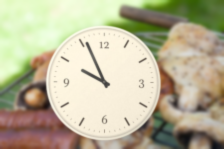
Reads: 9 h 56 min
